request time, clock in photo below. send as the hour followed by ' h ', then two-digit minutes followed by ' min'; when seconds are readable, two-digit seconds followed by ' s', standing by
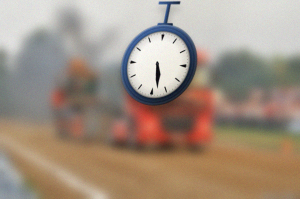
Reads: 5 h 28 min
